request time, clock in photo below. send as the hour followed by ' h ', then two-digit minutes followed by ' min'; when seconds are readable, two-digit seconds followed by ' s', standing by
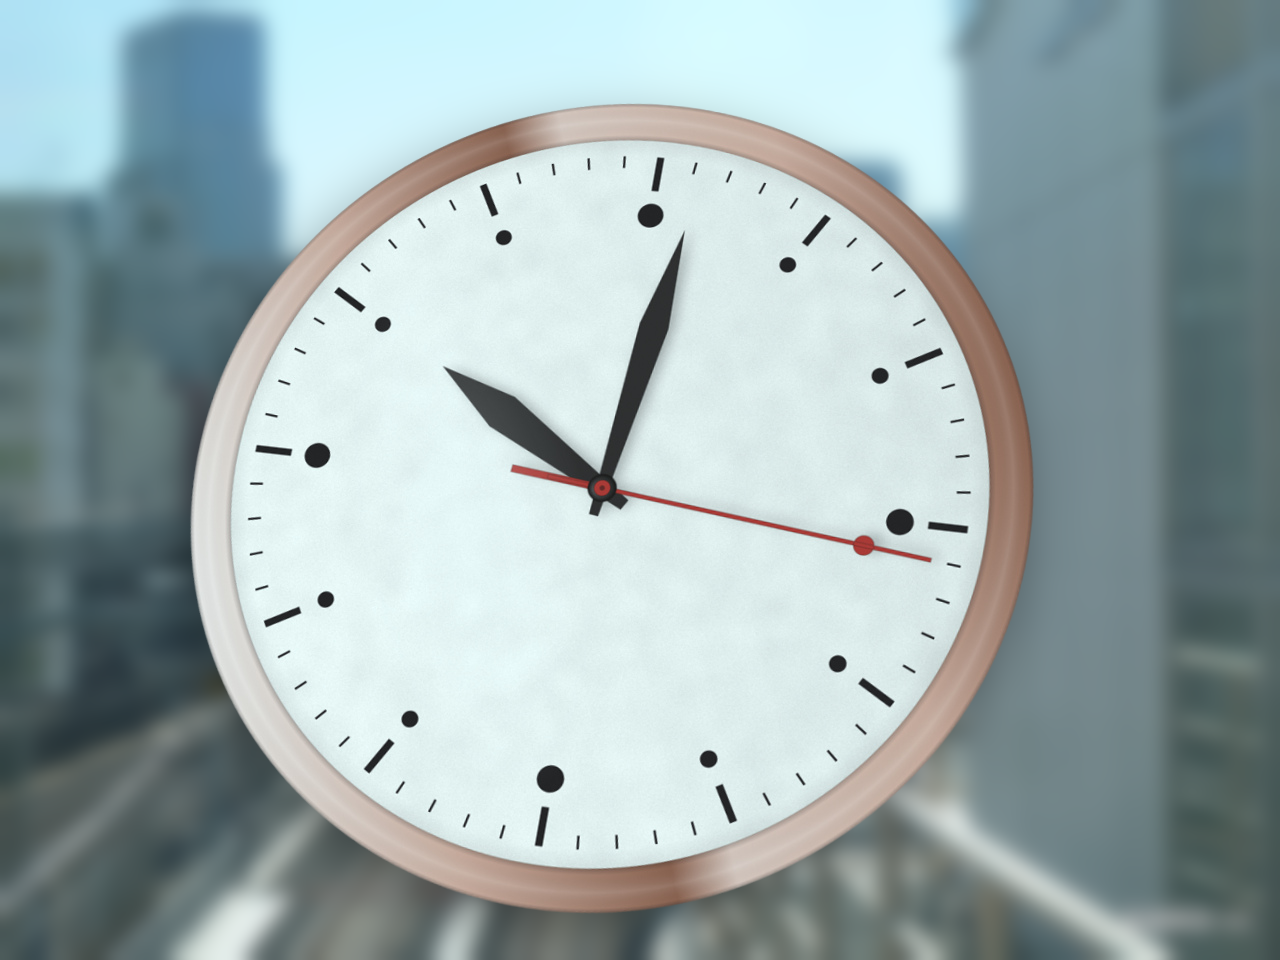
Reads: 10 h 01 min 16 s
